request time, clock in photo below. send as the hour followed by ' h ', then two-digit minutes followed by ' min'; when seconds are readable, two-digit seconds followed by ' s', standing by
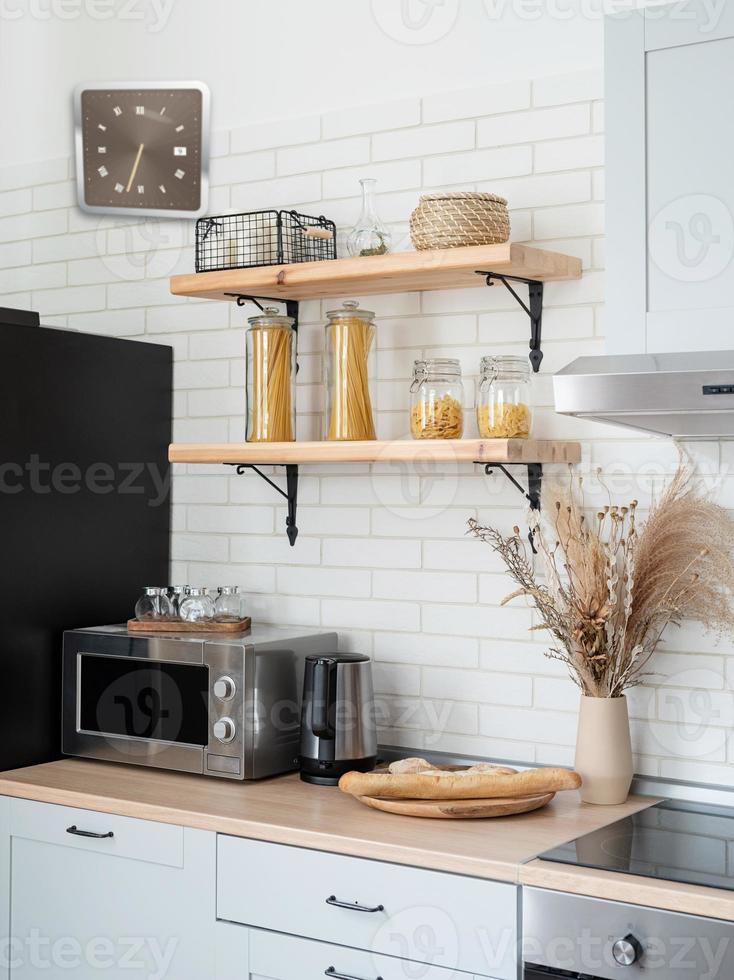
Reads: 6 h 33 min
